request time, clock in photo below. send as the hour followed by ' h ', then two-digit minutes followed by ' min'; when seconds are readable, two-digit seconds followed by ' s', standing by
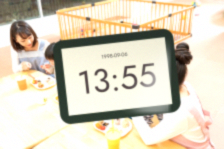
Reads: 13 h 55 min
